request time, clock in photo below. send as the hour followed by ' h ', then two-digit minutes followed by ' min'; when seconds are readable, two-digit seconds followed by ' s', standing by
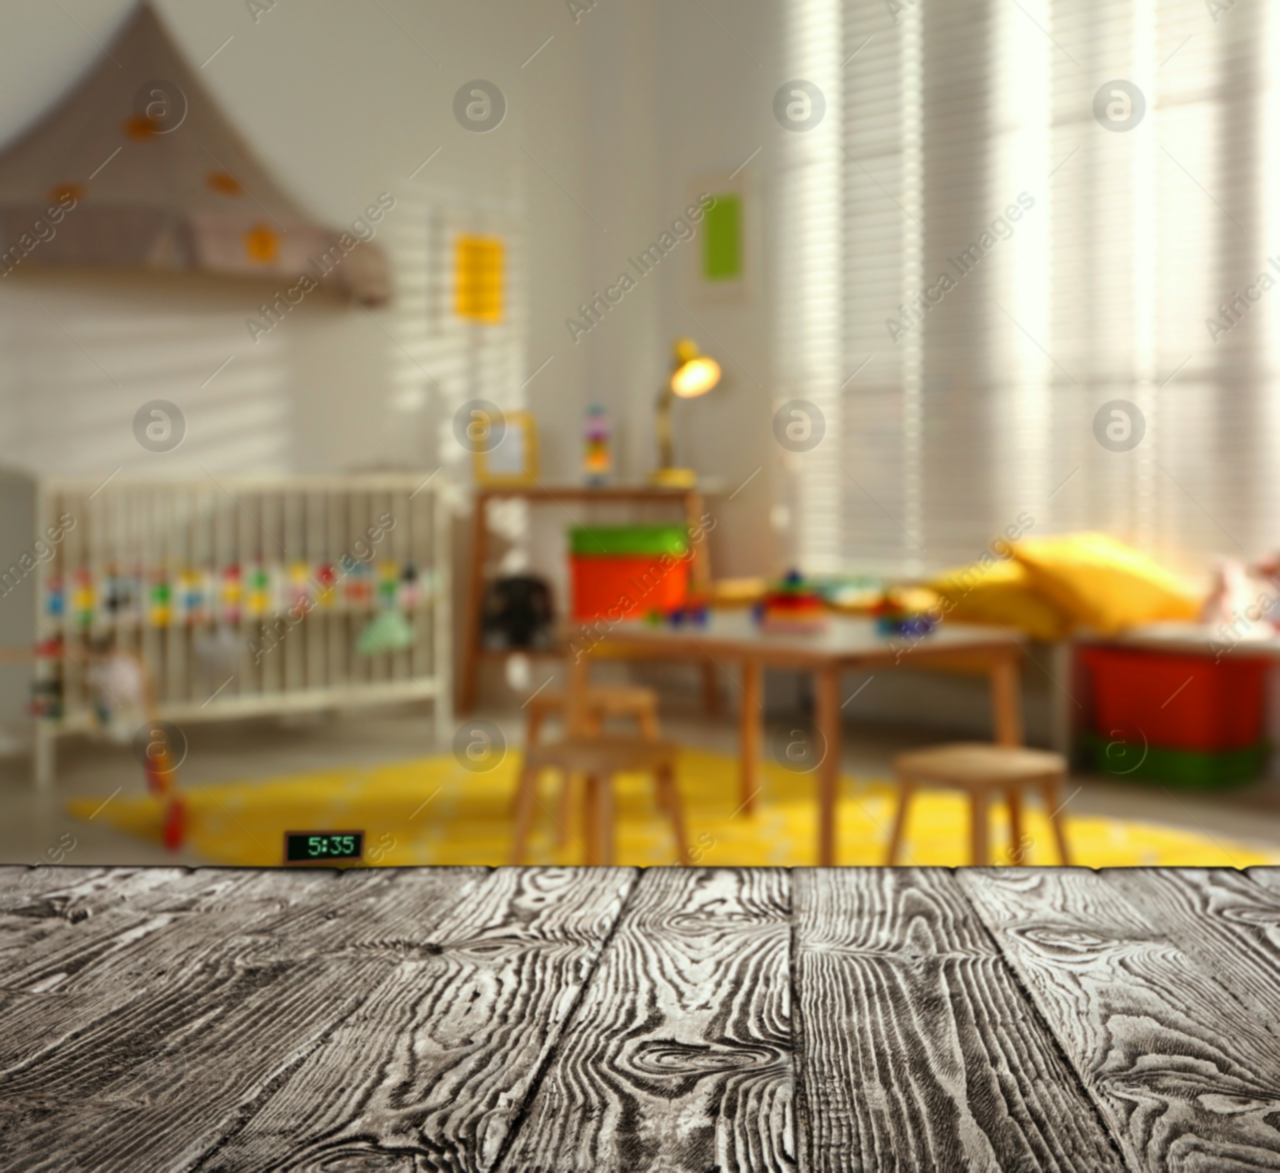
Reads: 5 h 35 min
